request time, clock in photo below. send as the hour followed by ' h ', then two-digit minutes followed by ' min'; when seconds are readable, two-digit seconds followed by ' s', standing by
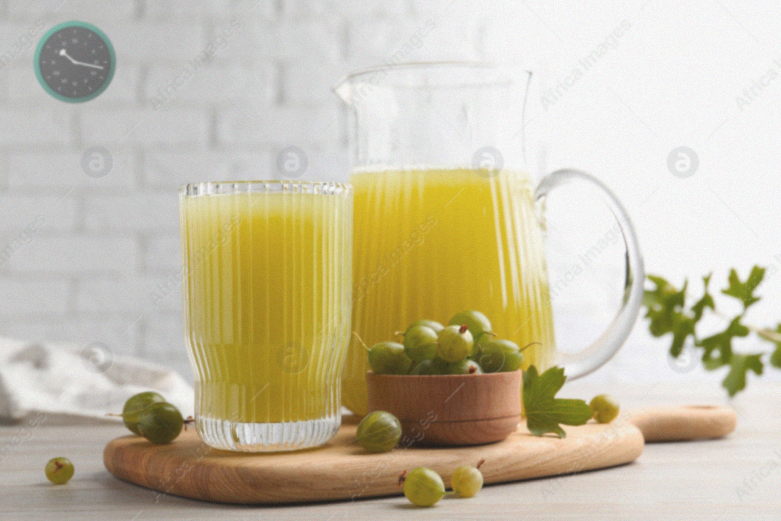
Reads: 10 h 17 min
